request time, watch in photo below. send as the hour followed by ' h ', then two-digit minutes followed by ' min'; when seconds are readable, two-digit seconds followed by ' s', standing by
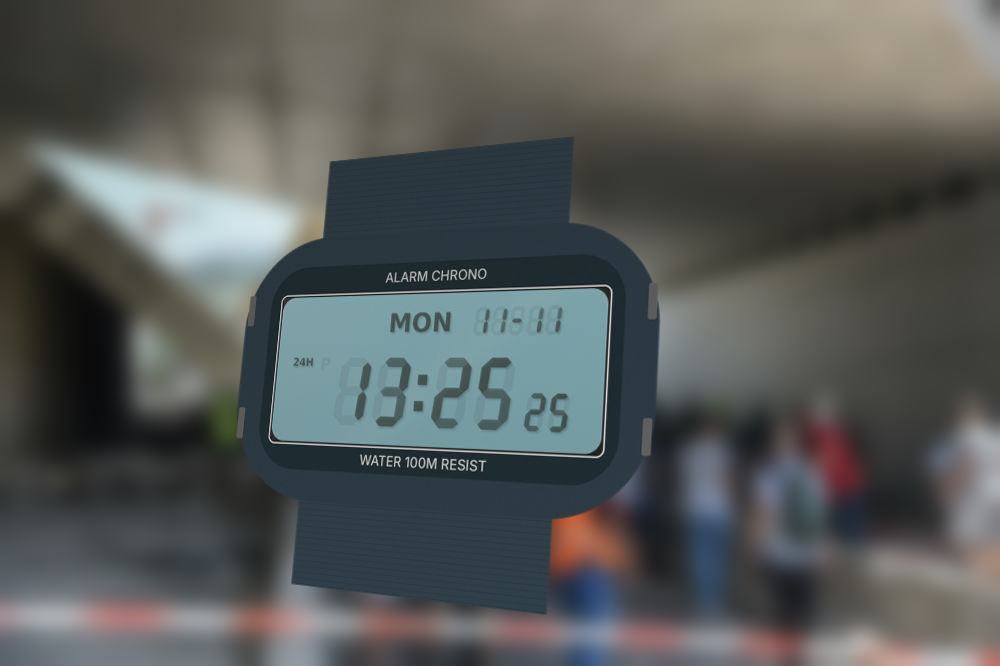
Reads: 13 h 25 min 25 s
